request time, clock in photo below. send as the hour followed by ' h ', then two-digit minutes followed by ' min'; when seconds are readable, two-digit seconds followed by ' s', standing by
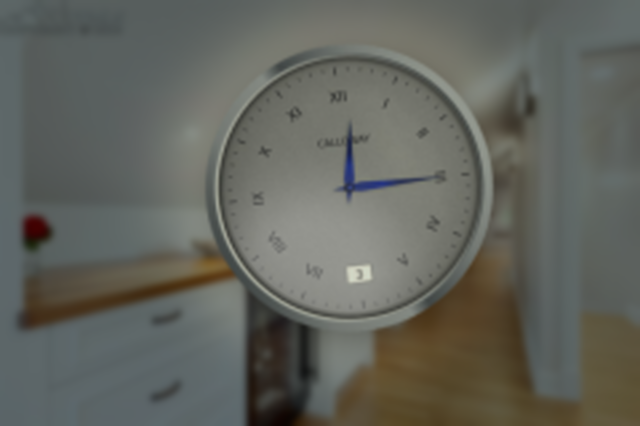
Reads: 12 h 15 min
